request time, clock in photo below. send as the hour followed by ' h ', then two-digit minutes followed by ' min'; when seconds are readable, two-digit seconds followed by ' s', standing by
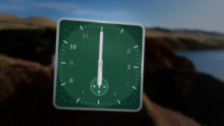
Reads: 6 h 00 min
